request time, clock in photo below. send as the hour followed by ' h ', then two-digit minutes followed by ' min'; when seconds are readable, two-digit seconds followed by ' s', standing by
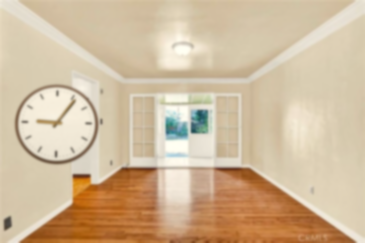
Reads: 9 h 06 min
